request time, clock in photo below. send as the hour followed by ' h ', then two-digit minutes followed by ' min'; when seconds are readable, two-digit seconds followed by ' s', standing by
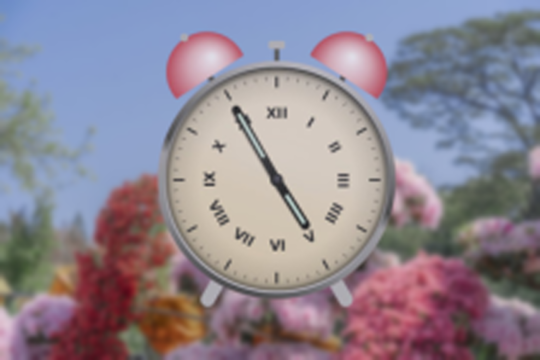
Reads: 4 h 55 min
